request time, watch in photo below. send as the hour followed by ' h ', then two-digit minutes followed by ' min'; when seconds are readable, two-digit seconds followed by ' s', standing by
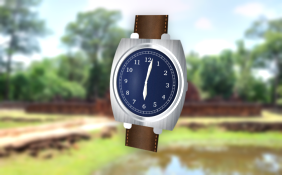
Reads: 6 h 02 min
